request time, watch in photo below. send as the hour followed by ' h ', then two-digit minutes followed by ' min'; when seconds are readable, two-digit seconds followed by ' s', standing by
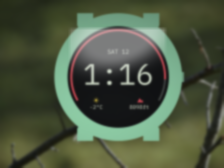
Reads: 1 h 16 min
